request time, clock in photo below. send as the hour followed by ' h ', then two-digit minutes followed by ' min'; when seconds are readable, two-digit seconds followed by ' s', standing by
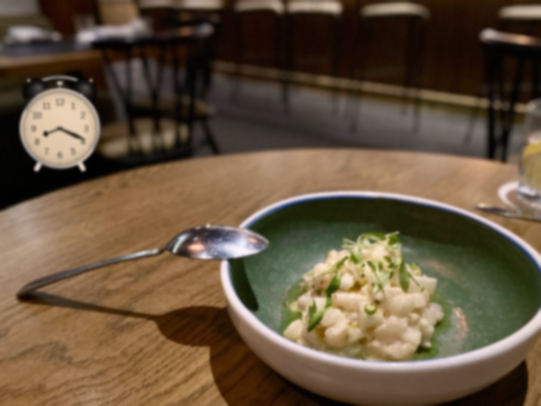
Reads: 8 h 19 min
